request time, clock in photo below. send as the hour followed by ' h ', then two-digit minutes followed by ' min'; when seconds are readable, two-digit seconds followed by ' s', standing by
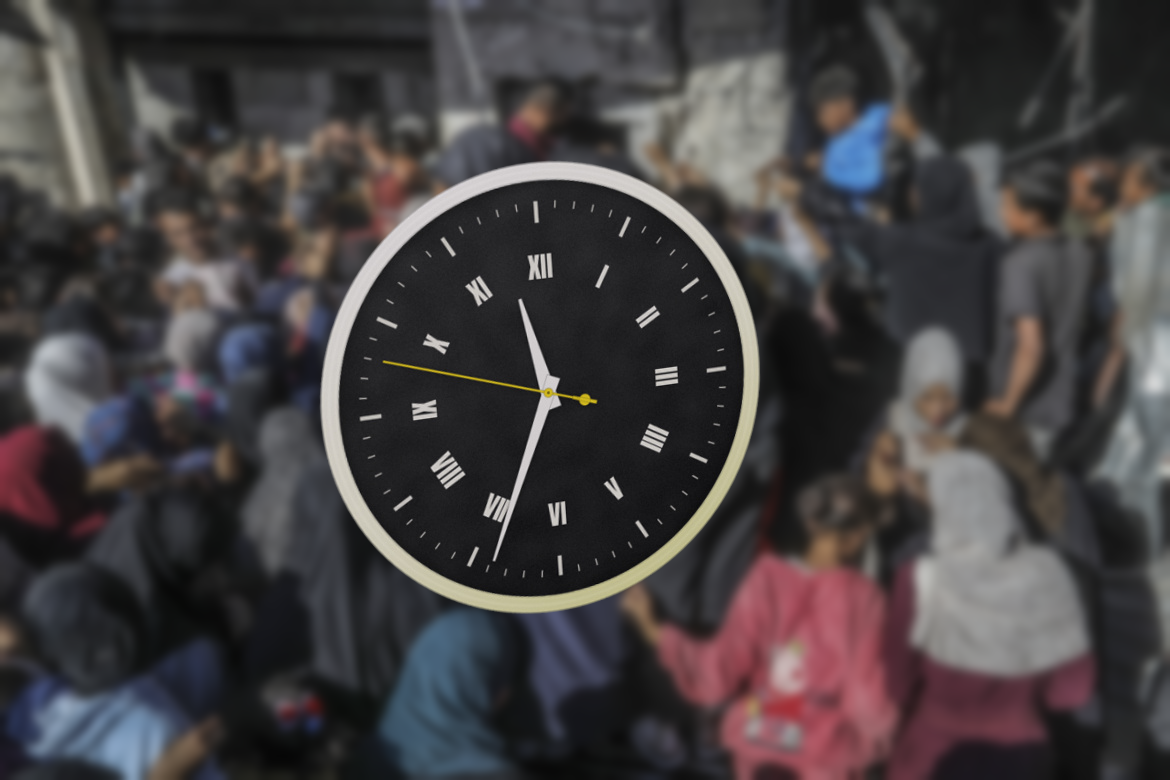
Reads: 11 h 33 min 48 s
